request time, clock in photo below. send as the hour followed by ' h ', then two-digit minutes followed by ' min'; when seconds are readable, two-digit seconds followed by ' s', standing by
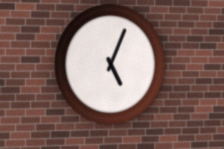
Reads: 5 h 04 min
